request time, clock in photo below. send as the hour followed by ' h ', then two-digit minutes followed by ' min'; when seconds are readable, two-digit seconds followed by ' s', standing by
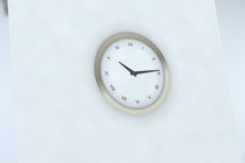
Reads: 10 h 14 min
